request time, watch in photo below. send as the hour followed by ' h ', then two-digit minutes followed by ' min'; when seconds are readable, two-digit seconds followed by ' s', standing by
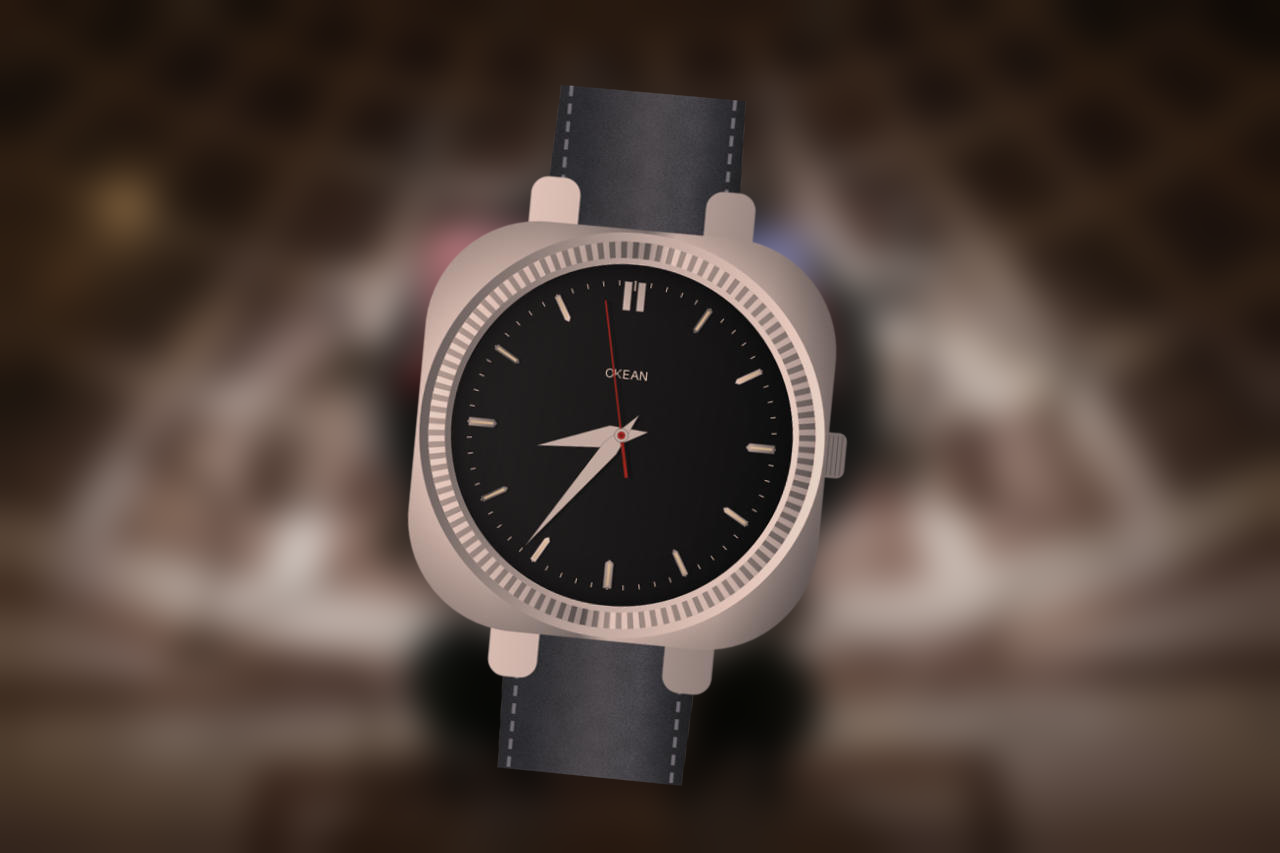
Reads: 8 h 35 min 58 s
